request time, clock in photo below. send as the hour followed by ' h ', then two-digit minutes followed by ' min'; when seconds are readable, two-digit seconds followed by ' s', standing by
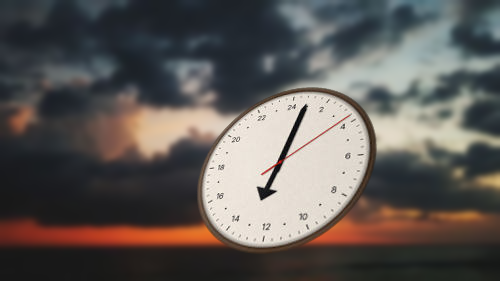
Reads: 13 h 02 min 09 s
